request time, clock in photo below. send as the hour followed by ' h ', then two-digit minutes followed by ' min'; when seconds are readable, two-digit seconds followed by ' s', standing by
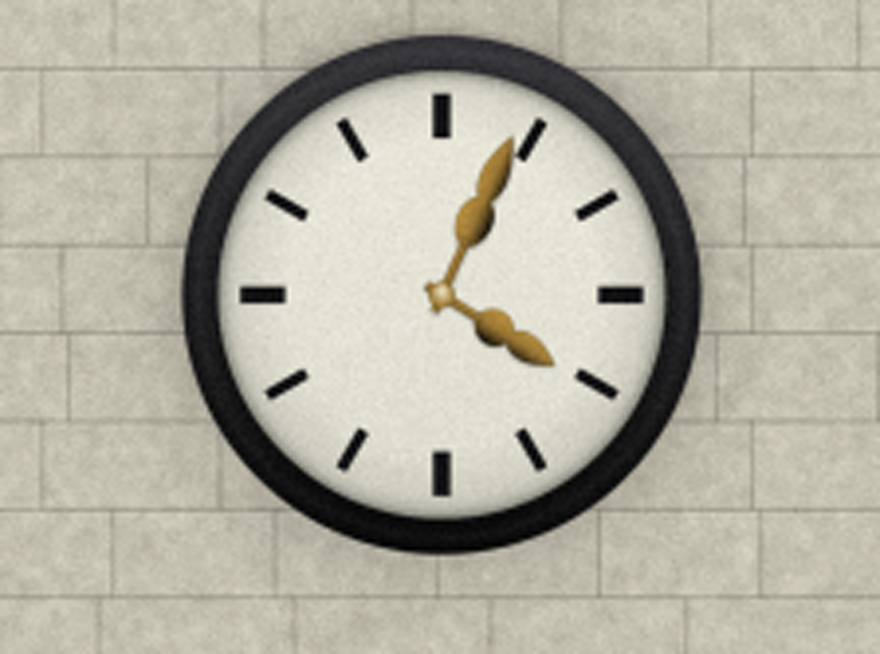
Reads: 4 h 04 min
